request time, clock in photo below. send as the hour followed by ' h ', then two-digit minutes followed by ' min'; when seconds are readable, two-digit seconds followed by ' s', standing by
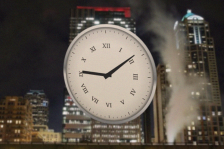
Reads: 9 h 09 min
